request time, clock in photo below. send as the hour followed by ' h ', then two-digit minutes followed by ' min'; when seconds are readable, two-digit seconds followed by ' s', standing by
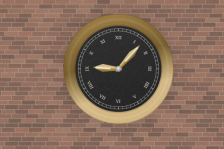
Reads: 9 h 07 min
